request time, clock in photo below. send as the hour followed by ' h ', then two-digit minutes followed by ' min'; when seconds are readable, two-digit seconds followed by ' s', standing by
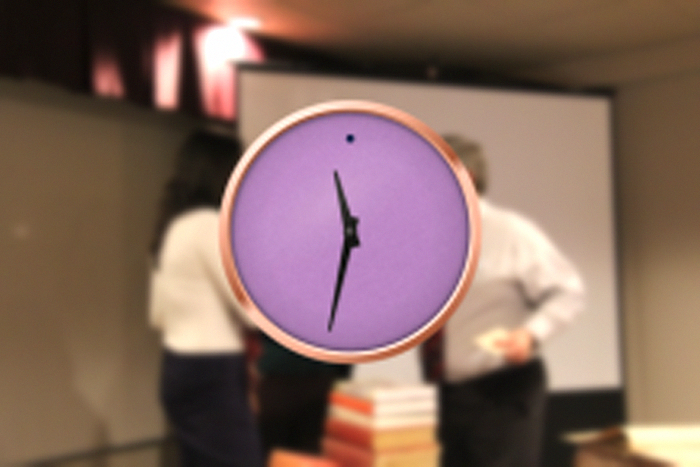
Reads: 11 h 32 min
